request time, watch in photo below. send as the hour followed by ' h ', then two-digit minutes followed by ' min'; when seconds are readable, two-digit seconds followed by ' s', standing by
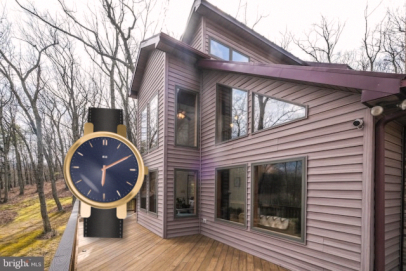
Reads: 6 h 10 min
